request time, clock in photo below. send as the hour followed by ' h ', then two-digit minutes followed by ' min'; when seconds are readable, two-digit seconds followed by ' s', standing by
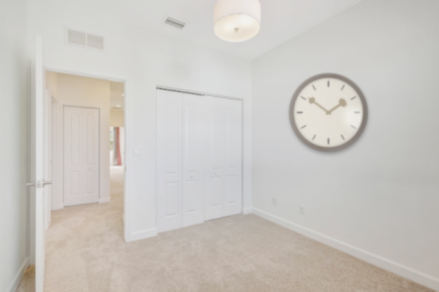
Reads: 1 h 51 min
